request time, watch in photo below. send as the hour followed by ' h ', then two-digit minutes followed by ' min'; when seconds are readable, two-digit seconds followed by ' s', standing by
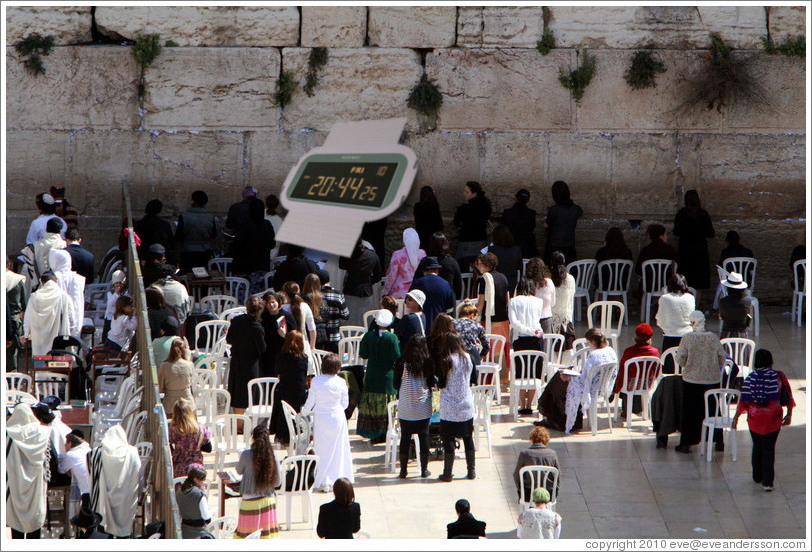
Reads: 20 h 44 min 25 s
